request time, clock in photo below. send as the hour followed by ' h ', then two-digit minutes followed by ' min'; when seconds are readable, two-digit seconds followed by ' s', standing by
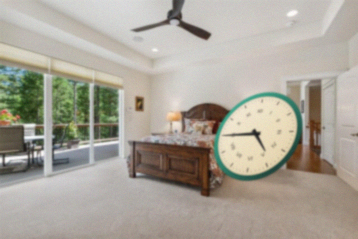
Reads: 4 h 45 min
